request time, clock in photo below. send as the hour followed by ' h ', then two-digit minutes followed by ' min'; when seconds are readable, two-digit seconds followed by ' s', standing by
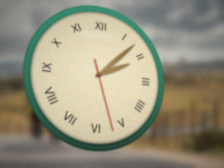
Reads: 2 h 07 min 27 s
